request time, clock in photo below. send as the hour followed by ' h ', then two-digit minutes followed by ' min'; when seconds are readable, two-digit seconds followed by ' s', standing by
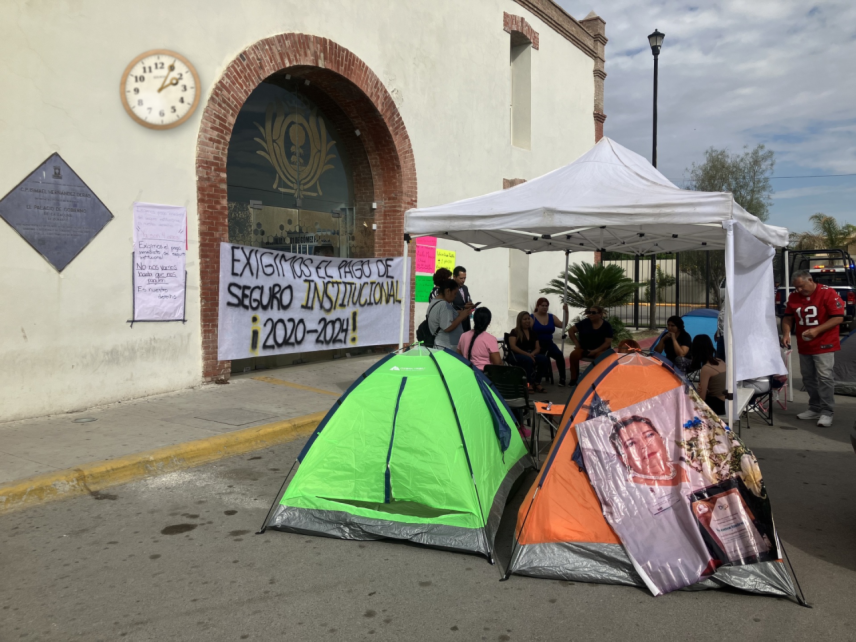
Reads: 2 h 05 min
